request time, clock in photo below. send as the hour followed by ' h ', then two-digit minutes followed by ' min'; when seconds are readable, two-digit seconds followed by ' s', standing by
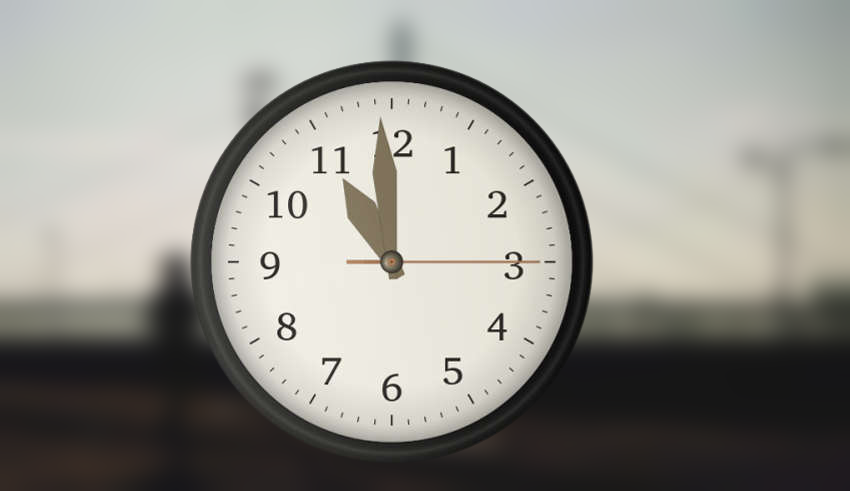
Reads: 10 h 59 min 15 s
